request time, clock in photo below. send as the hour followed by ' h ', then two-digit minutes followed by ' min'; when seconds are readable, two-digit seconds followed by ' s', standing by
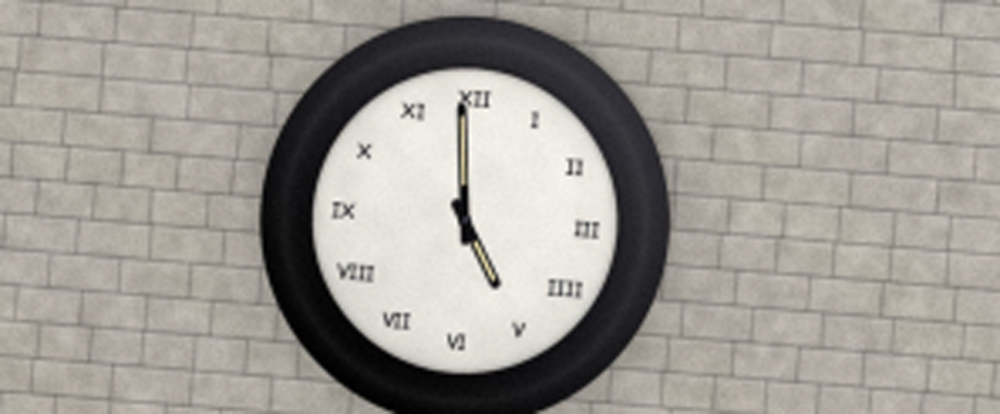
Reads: 4 h 59 min
